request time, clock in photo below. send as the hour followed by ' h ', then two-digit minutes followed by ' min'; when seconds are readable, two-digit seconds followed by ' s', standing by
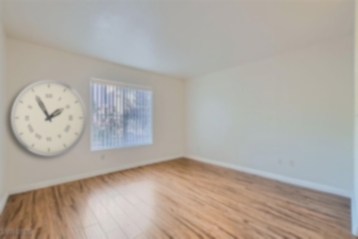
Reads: 1 h 55 min
